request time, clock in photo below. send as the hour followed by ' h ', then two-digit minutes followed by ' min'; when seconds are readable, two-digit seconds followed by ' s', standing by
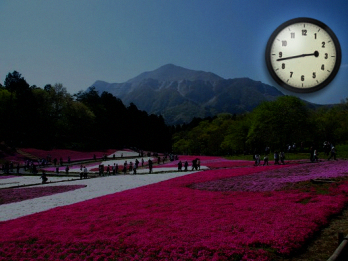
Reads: 2 h 43 min
